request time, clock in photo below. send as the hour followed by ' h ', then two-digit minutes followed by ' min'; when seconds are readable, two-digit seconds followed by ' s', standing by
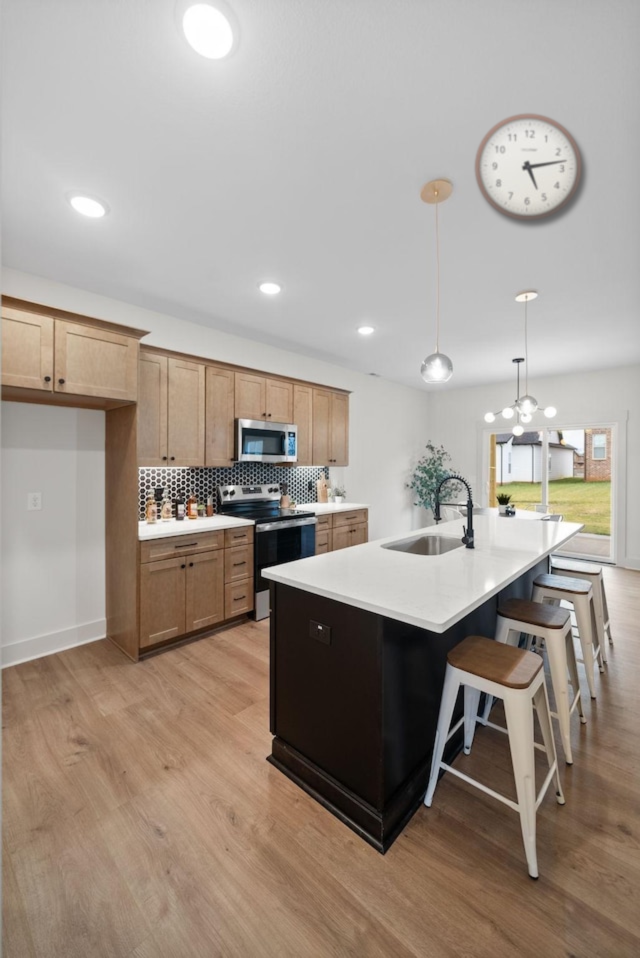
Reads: 5 h 13 min
